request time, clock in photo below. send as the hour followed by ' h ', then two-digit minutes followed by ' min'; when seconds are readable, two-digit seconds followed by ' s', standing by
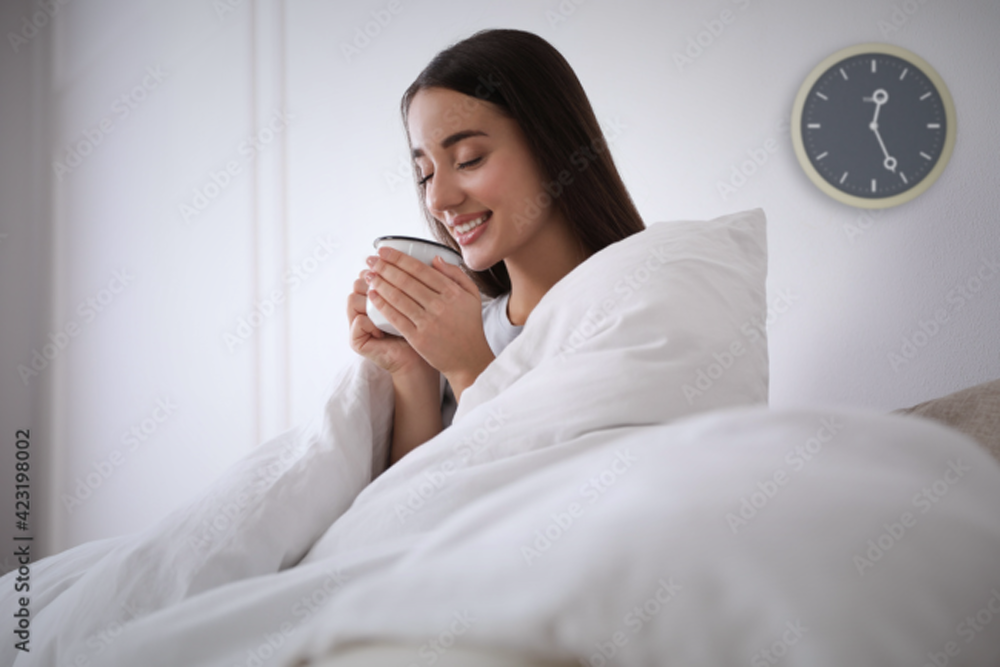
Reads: 12 h 26 min
